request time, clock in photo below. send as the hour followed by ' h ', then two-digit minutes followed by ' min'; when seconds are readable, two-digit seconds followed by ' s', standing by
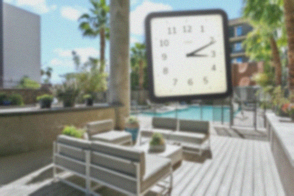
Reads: 3 h 11 min
